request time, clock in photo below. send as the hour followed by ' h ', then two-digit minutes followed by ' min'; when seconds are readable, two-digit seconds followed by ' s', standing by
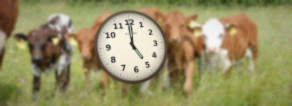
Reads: 5 h 00 min
